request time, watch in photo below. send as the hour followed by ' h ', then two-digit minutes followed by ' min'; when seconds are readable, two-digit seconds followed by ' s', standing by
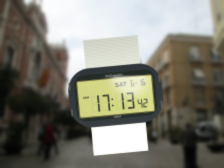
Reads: 17 h 13 min
